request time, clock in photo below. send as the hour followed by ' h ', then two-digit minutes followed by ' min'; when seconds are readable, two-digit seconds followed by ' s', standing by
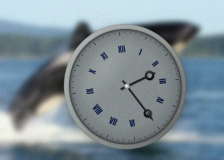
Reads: 2 h 25 min
